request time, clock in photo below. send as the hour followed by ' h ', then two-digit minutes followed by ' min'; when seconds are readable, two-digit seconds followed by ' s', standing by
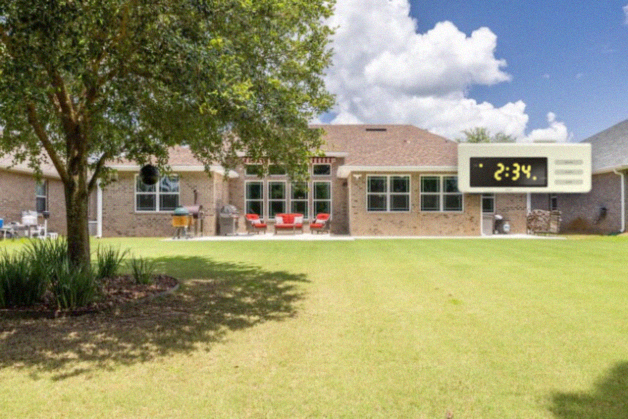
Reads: 2 h 34 min
